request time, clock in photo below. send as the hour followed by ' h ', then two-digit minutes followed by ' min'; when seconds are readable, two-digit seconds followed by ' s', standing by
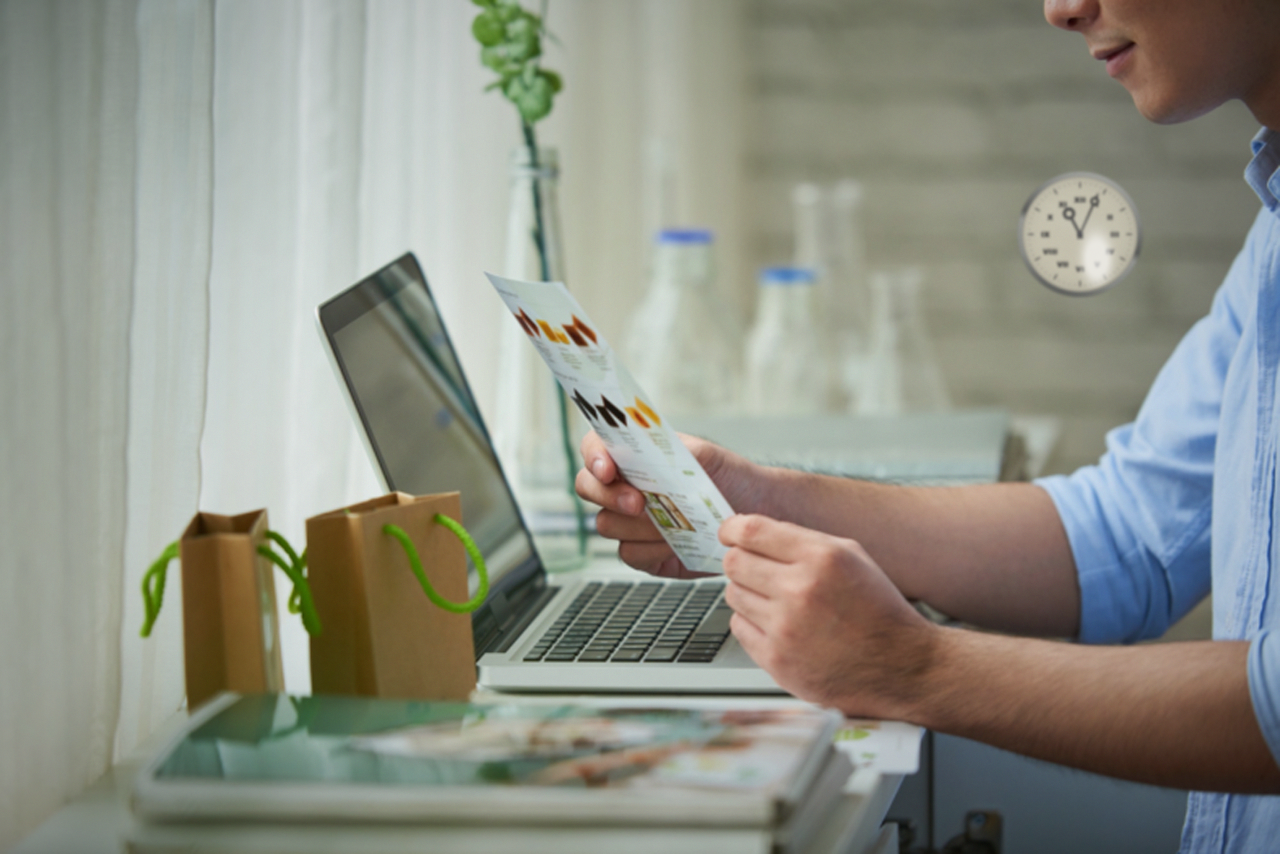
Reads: 11 h 04 min
